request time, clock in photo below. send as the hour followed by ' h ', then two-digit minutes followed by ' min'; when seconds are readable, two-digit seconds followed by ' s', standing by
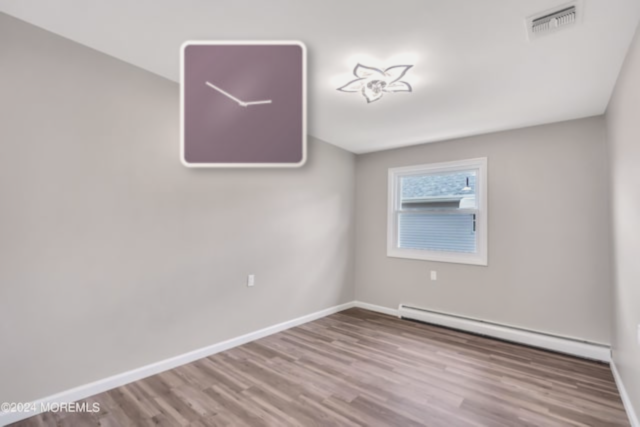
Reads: 2 h 50 min
